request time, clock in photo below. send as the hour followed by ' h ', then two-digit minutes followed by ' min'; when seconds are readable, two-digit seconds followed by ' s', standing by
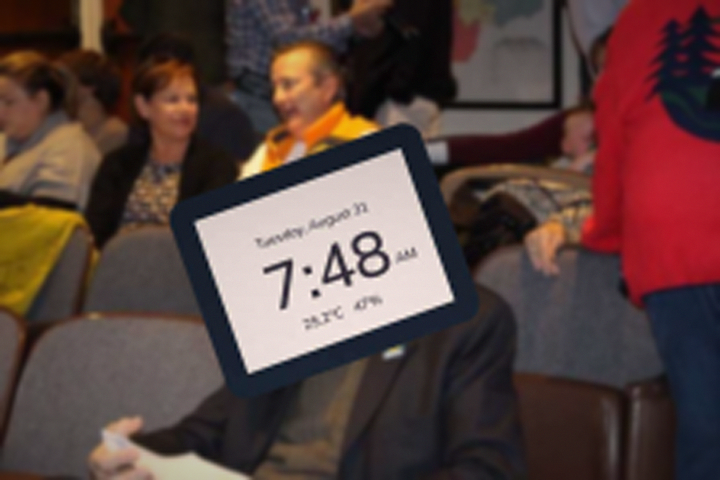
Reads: 7 h 48 min
